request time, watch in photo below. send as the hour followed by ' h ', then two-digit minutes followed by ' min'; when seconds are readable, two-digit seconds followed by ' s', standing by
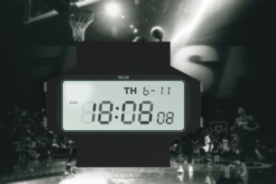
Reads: 18 h 08 min 08 s
